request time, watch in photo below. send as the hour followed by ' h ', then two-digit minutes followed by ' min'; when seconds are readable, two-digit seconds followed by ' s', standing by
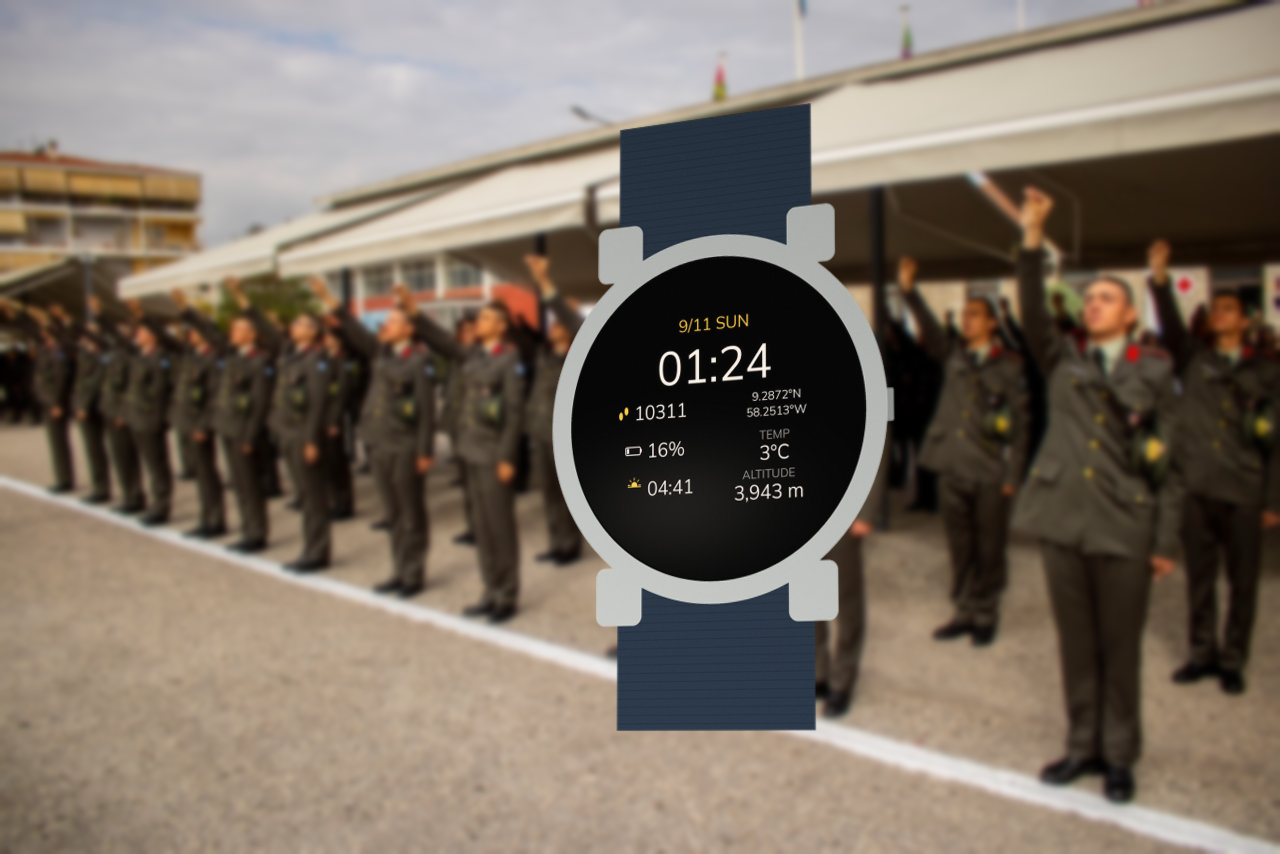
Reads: 1 h 24 min
